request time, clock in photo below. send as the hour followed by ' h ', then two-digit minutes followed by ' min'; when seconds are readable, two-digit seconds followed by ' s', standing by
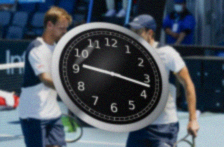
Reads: 9 h 17 min
